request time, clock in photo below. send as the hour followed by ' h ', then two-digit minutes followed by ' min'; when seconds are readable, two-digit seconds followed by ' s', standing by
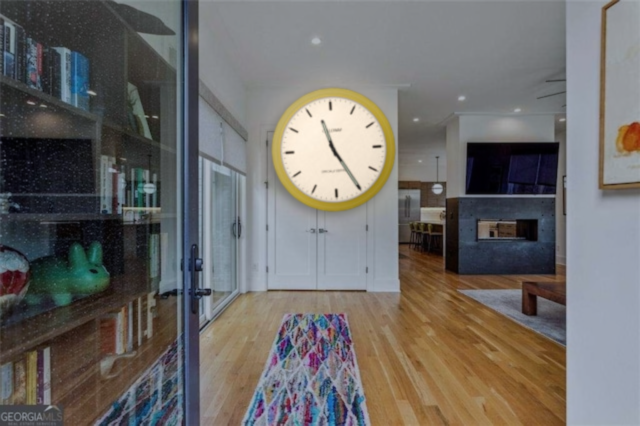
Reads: 11 h 25 min
